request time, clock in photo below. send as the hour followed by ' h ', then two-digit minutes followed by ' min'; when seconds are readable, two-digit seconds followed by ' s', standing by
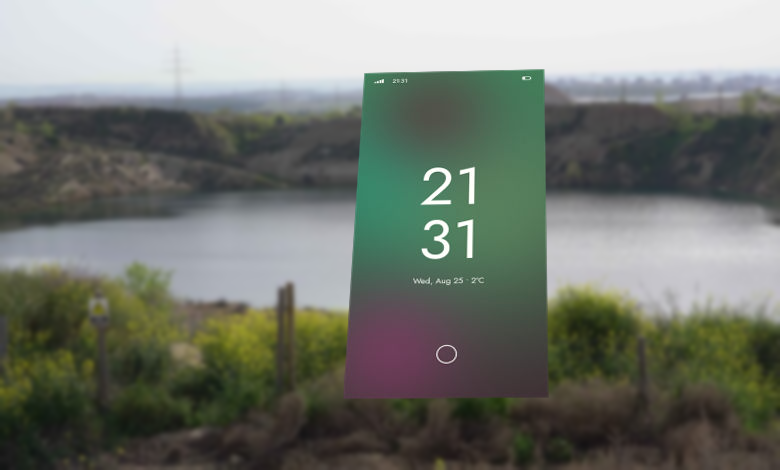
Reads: 21 h 31 min
